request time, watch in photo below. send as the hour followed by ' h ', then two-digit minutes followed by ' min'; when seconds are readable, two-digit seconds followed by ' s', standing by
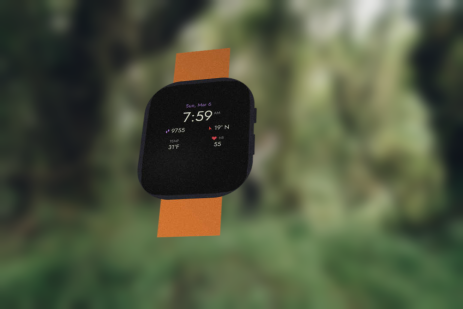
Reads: 7 h 59 min
